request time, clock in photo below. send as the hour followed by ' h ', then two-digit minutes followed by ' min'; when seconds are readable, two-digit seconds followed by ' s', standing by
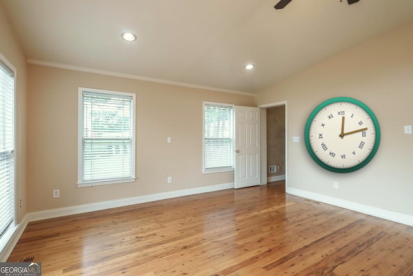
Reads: 12 h 13 min
